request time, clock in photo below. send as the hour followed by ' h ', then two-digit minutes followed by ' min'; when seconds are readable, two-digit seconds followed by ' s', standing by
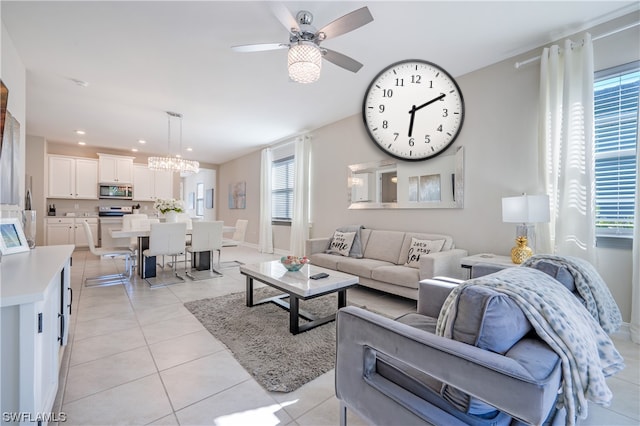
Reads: 6 h 10 min
